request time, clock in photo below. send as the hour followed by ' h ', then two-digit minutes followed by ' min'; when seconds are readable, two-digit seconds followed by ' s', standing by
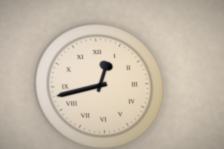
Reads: 12 h 43 min
